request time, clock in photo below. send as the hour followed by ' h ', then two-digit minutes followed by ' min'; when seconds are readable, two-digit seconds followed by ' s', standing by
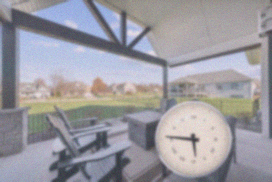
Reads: 5 h 46 min
